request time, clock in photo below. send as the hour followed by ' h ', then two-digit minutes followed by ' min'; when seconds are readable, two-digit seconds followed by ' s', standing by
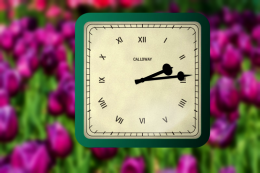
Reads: 2 h 14 min
